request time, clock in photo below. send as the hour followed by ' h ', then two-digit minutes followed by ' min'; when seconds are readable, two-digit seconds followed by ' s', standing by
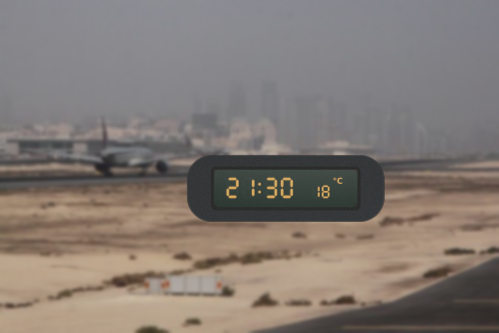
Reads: 21 h 30 min
